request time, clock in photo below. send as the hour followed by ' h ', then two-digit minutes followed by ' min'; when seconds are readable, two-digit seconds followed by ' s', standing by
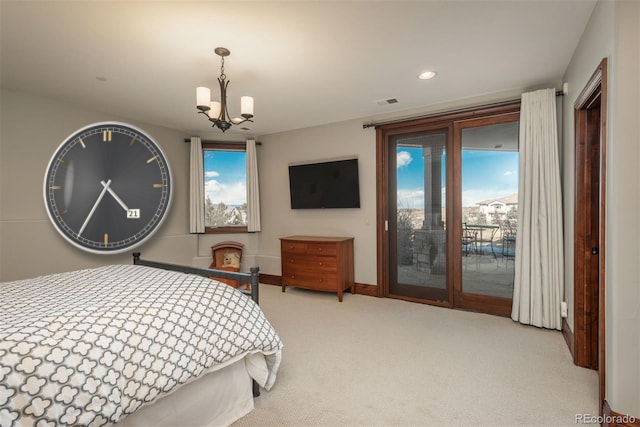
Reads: 4 h 35 min
